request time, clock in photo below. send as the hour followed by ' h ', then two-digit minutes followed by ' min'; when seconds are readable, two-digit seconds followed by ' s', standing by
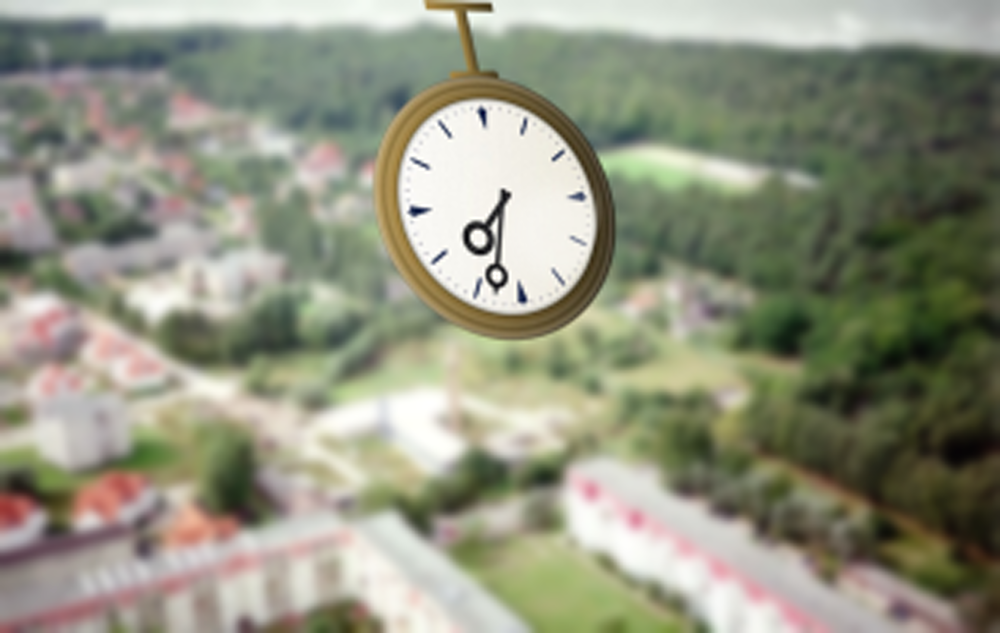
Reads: 7 h 33 min
